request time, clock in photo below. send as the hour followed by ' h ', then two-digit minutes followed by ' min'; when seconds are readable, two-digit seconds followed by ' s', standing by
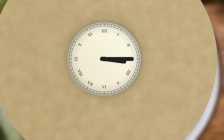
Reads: 3 h 15 min
